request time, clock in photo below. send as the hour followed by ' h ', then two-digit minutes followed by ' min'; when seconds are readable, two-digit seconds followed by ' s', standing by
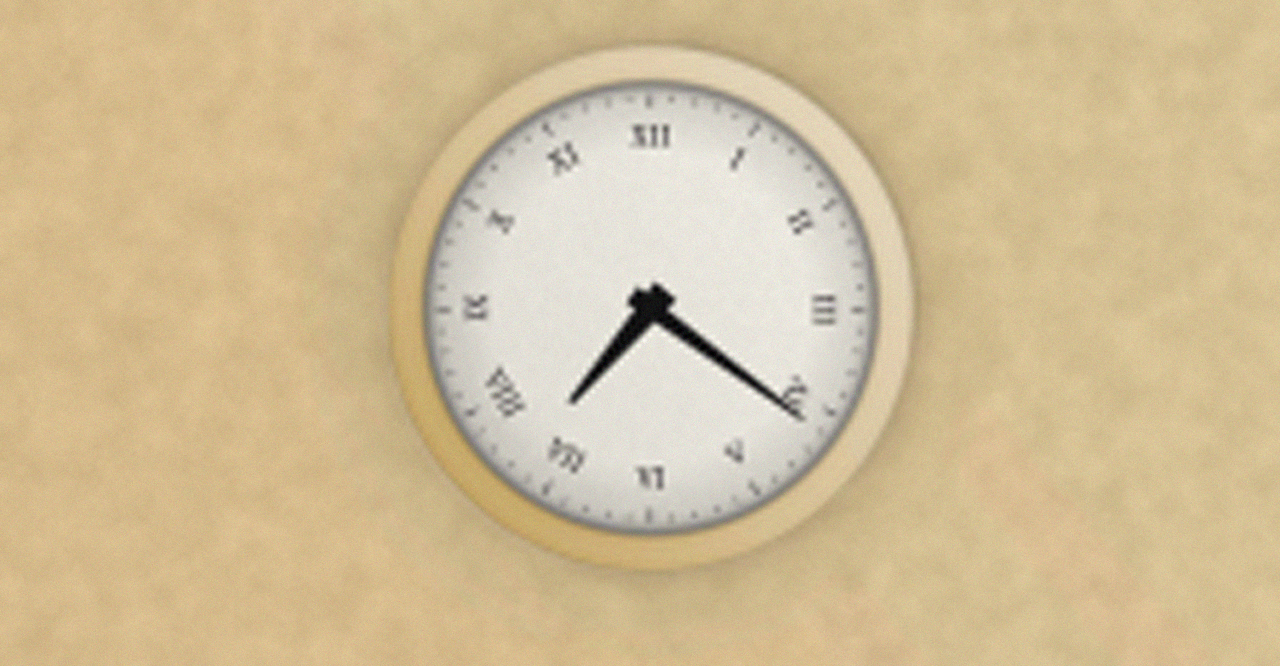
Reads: 7 h 21 min
